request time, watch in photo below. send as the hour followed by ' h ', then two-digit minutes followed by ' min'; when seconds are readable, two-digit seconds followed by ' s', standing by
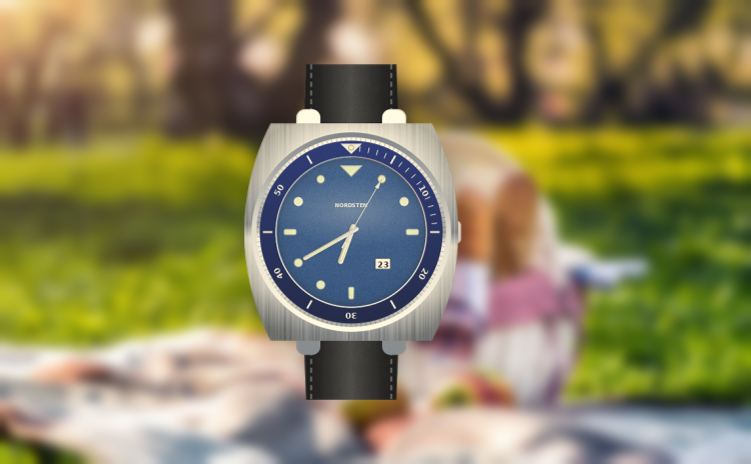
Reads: 6 h 40 min 05 s
